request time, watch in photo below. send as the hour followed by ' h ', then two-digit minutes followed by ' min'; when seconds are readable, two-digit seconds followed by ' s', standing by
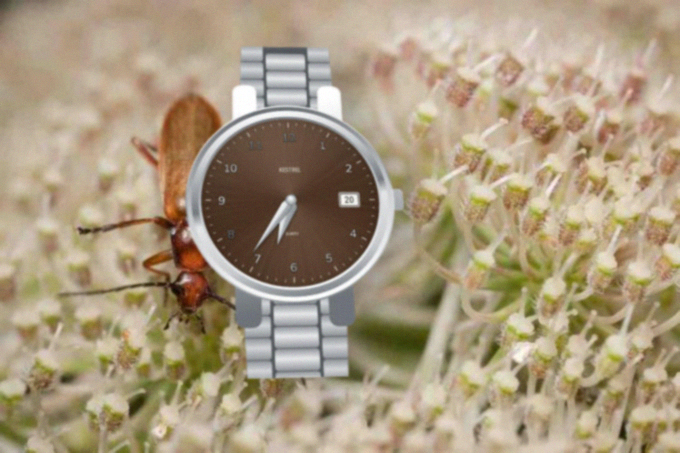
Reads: 6 h 36 min
